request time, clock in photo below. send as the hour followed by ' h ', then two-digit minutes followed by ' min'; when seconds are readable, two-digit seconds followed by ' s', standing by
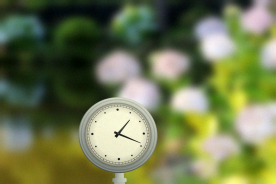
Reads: 1 h 19 min
